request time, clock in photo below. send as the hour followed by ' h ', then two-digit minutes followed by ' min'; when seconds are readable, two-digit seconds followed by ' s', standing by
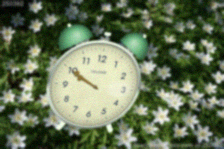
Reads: 9 h 50 min
